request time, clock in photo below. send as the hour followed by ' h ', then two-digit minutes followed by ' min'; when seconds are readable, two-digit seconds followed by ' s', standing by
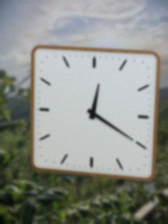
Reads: 12 h 20 min
